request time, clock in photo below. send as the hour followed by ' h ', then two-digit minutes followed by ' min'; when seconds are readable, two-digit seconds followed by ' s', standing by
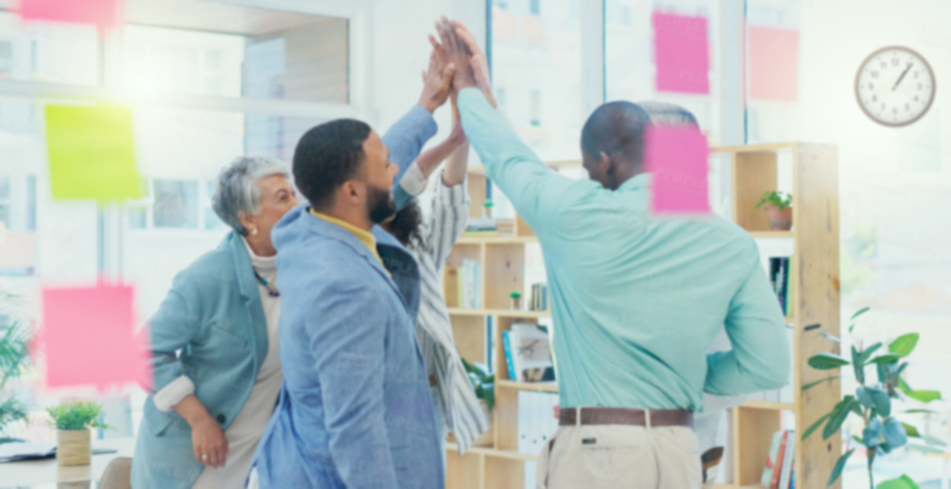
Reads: 1 h 06 min
